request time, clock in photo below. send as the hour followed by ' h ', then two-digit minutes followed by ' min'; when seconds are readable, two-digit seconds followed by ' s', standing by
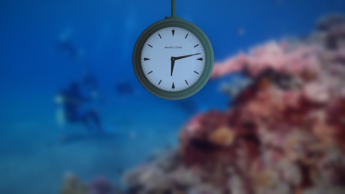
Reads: 6 h 13 min
